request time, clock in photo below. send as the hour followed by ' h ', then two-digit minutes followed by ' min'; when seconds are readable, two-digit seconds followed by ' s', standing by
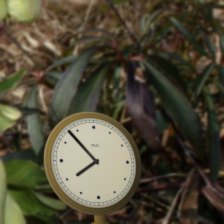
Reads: 7 h 53 min
